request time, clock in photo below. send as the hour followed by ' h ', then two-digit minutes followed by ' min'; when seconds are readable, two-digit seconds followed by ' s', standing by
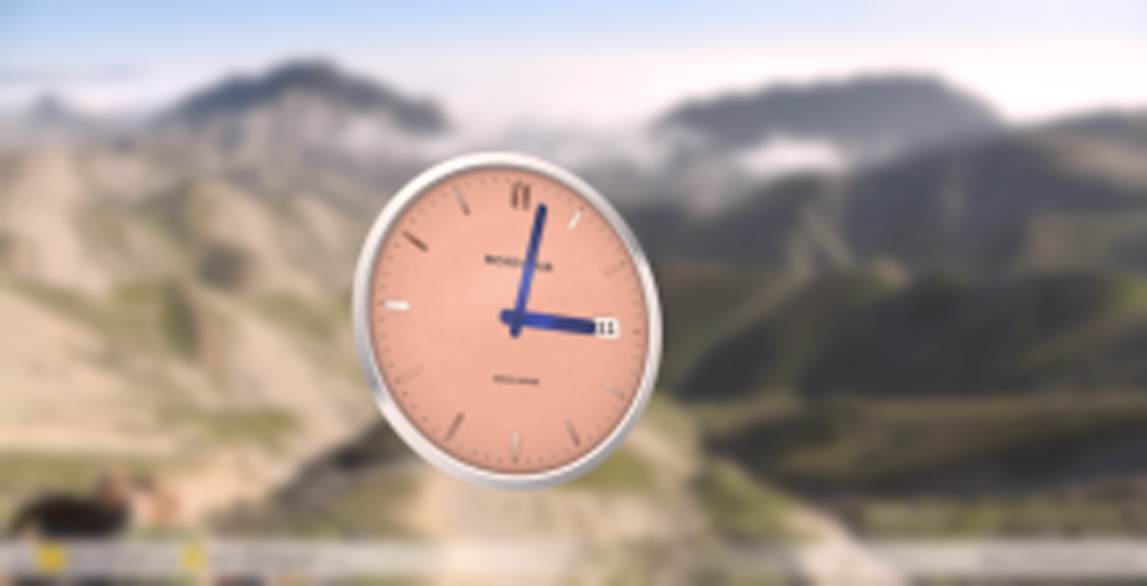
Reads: 3 h 02 min
